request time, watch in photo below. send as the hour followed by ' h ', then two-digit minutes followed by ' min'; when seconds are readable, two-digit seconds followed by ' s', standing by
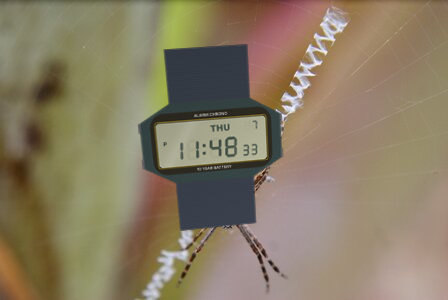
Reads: 11 h 48 min 33 s
